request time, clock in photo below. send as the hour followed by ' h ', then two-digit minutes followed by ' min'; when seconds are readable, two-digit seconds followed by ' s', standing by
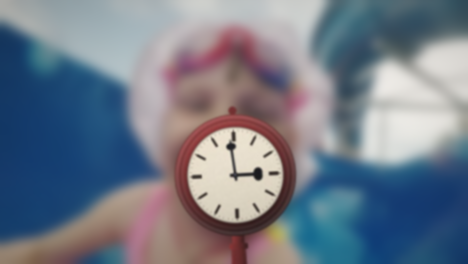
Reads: 2 h 59 min
